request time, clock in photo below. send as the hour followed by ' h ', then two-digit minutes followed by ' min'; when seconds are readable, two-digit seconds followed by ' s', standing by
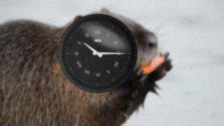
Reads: 10 h 15 min
